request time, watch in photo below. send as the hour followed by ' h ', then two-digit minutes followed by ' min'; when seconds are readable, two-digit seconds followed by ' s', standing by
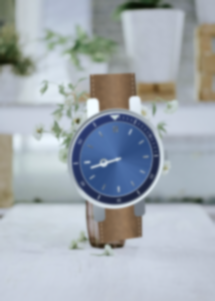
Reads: 8 h 43 min
